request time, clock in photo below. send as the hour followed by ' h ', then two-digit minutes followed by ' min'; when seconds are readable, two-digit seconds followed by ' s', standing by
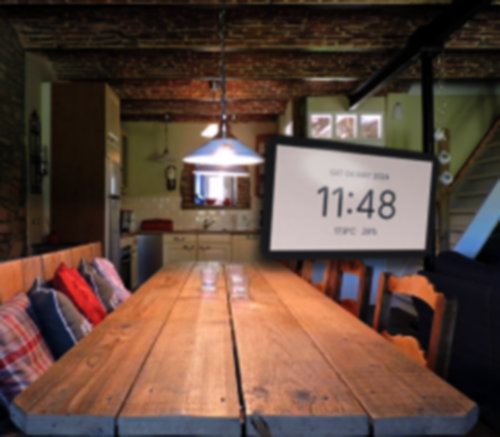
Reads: 11 h 48 min
